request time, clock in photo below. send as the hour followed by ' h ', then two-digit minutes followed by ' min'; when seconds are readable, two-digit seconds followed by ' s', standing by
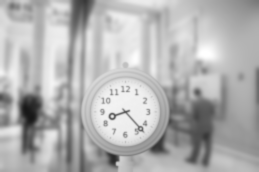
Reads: 8 h 23 min
